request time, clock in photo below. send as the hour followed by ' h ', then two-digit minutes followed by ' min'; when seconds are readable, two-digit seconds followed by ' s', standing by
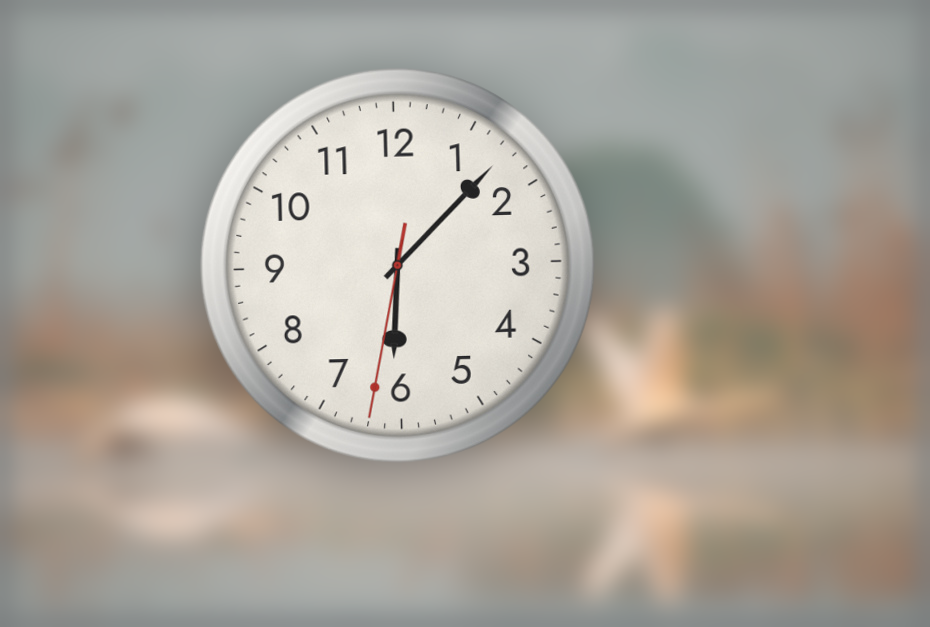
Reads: 6 h 07 min 32 s
